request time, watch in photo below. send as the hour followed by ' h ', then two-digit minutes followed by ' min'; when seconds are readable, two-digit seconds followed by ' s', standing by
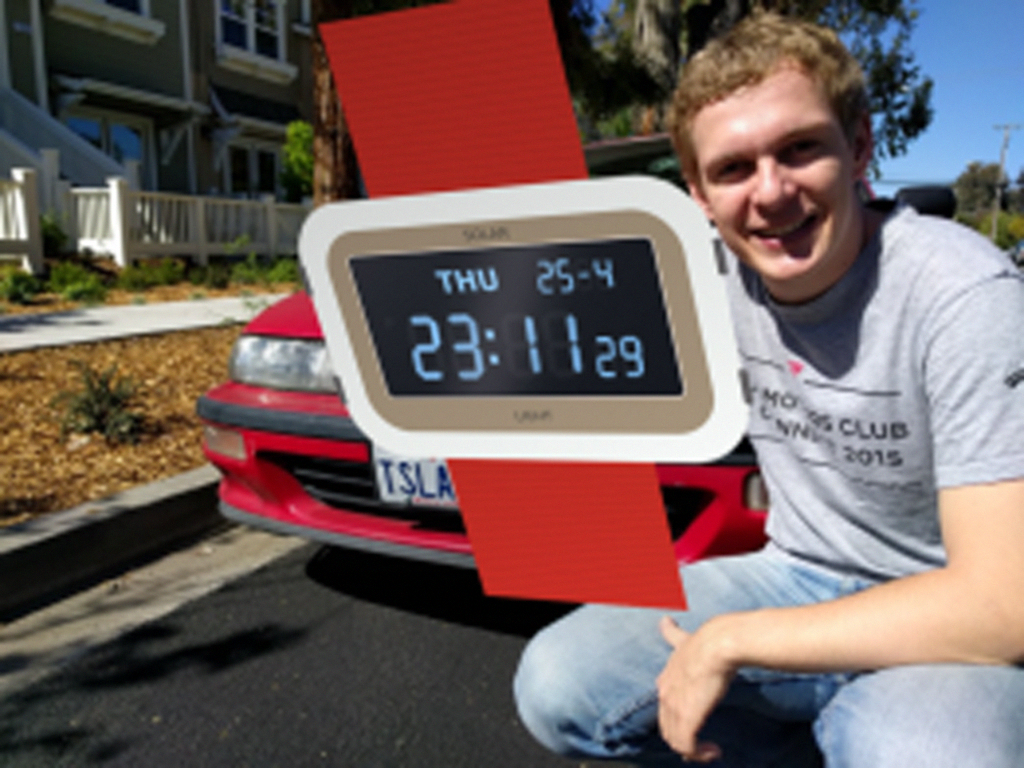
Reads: 23 h 11 min 29 s
